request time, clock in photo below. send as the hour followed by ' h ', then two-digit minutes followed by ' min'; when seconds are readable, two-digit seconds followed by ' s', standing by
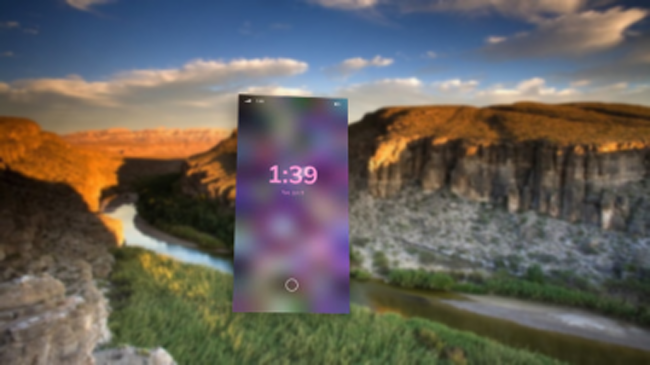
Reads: 1 h 39 min
